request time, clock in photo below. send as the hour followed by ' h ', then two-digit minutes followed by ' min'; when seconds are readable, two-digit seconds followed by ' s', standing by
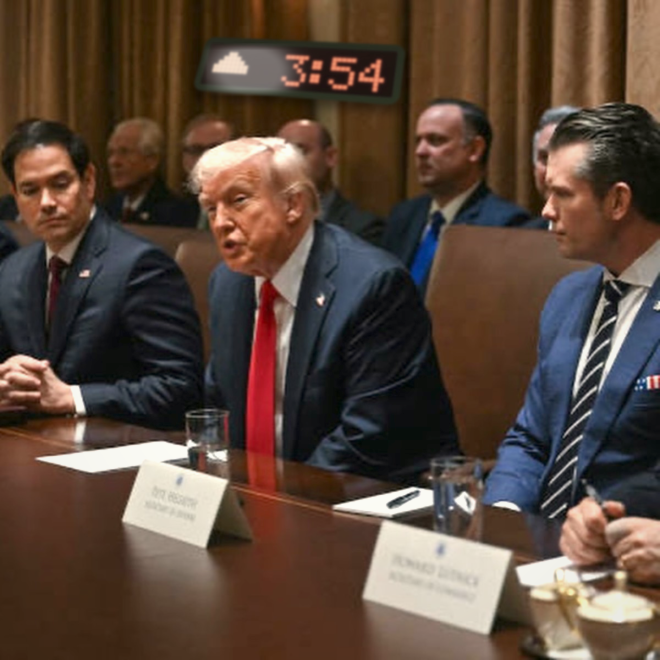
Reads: 3 h 54 min
